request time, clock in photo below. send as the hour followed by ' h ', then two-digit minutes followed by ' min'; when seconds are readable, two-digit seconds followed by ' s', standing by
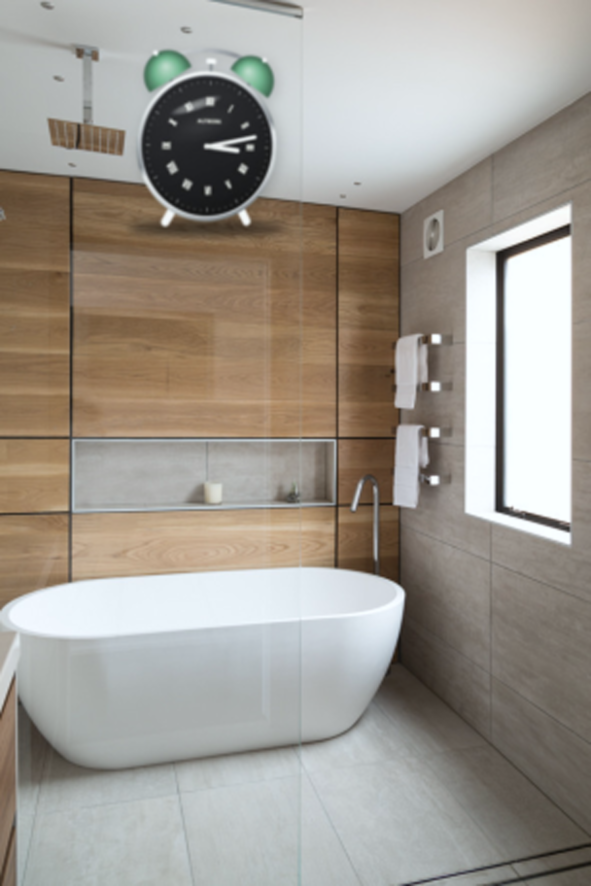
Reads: 3 h 13 min
